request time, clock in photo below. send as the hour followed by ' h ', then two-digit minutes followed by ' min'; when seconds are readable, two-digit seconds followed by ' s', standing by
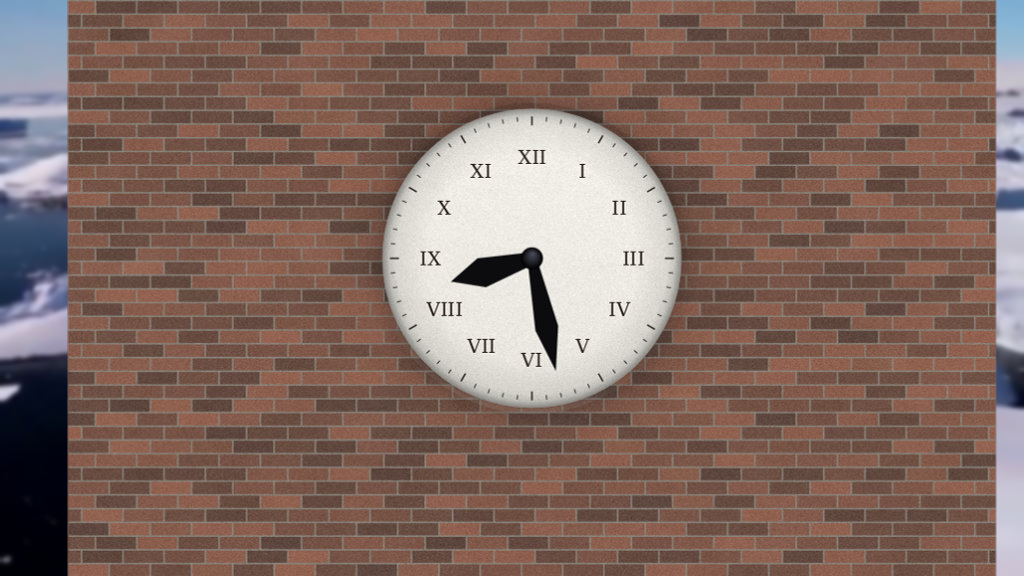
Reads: 8 h 28 min
